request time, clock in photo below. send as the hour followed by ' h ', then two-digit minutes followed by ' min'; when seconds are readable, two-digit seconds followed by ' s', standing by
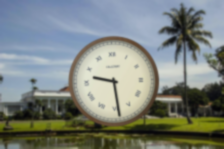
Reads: 9 h 29 min
